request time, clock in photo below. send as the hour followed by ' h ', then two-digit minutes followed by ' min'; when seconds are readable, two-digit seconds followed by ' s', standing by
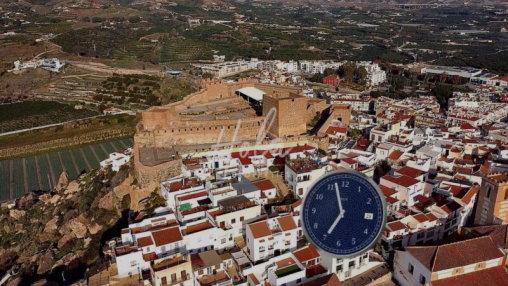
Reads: 6 h 57 min
